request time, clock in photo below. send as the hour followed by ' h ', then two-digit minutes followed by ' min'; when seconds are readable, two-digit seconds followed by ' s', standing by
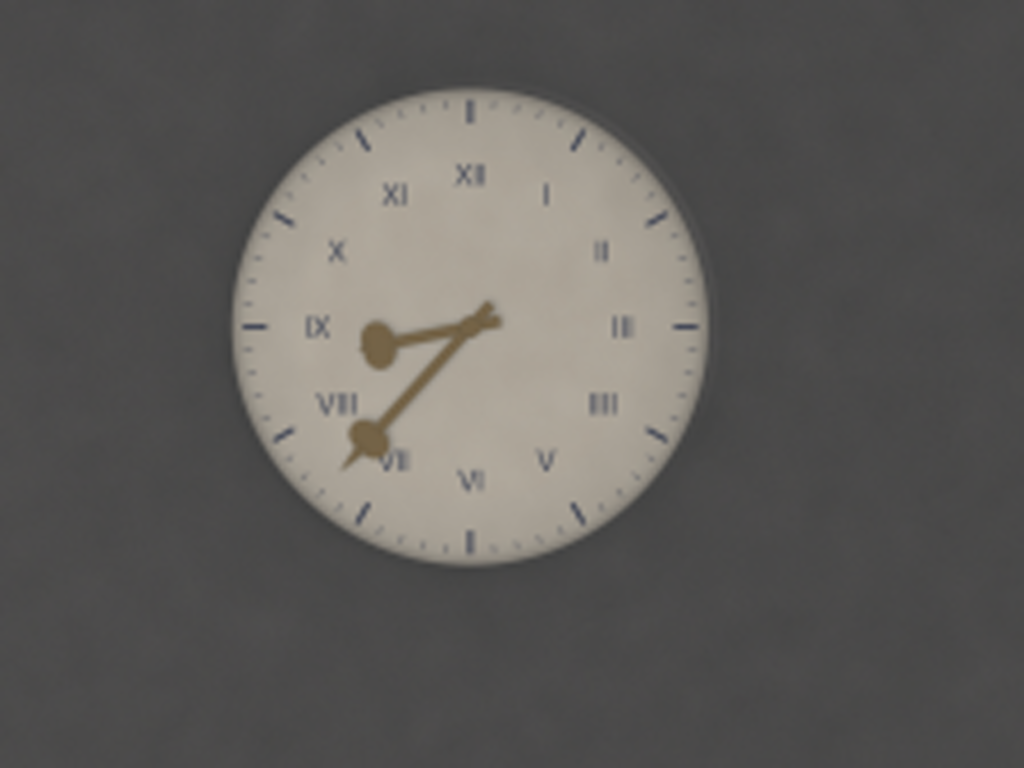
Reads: 8 h 37 min
